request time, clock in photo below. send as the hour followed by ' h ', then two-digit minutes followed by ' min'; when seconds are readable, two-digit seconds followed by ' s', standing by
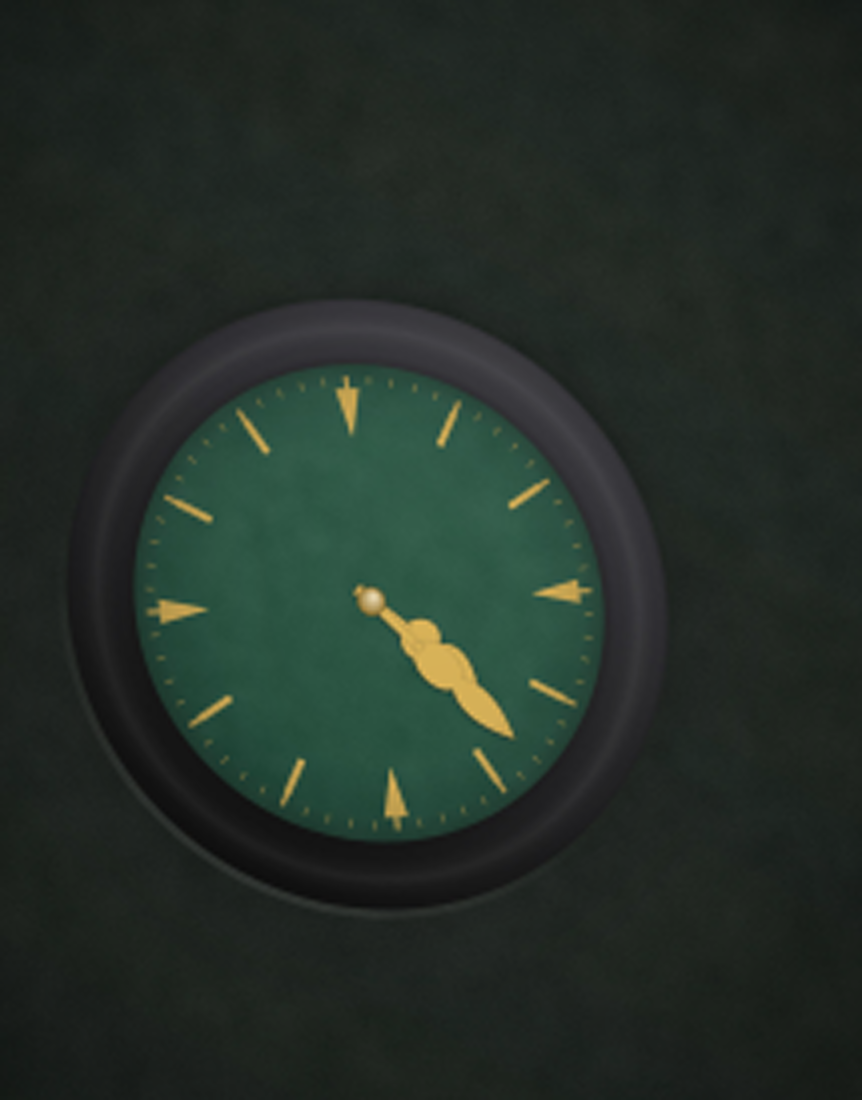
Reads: 4 h 23 min
